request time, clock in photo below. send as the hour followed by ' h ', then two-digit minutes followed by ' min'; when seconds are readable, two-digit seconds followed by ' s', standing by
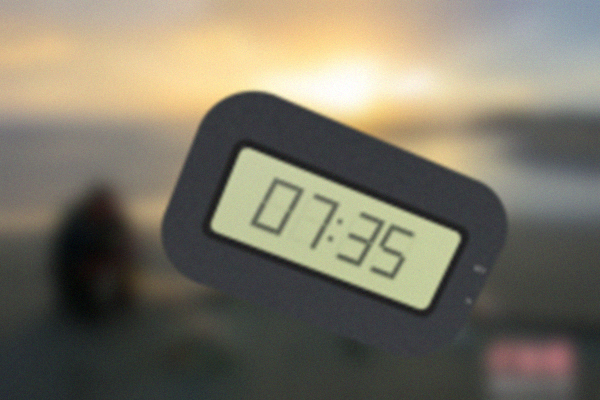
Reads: 7 h 35 min
